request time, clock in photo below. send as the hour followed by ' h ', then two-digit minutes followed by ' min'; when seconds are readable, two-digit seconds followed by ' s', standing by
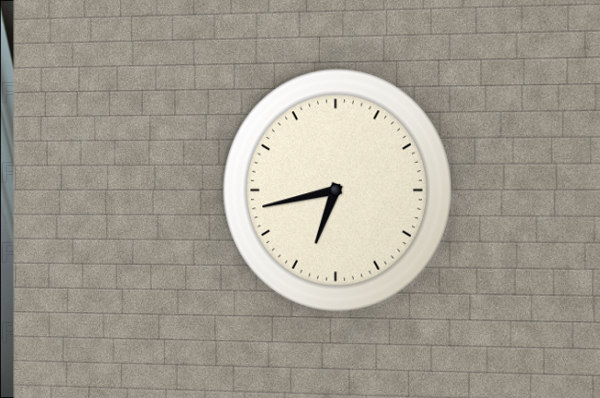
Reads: 6 h 43 min
